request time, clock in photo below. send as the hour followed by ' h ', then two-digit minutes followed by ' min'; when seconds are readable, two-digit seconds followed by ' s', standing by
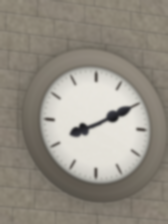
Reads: 8 h 10 min
